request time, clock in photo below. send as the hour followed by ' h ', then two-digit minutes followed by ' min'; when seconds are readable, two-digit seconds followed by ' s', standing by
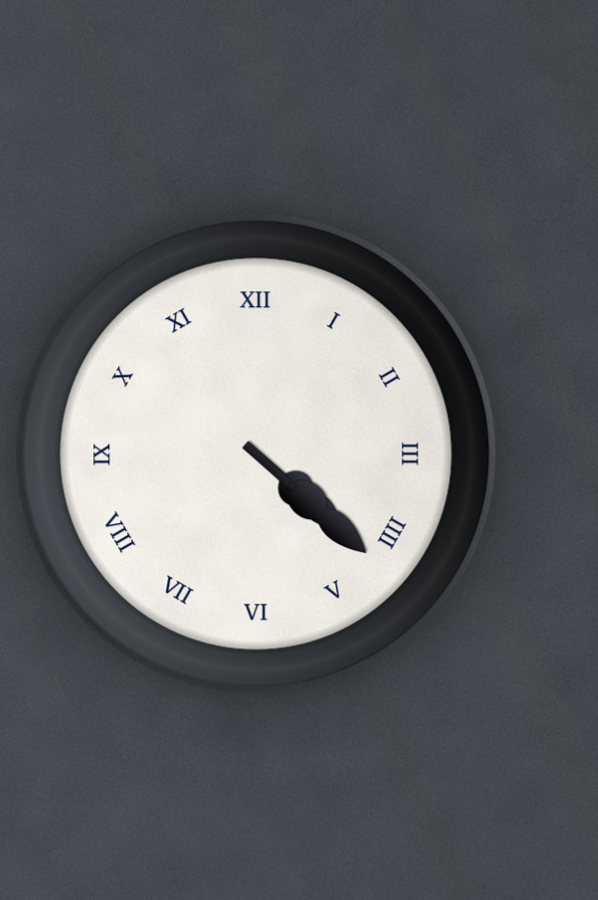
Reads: 4 h 22 min
